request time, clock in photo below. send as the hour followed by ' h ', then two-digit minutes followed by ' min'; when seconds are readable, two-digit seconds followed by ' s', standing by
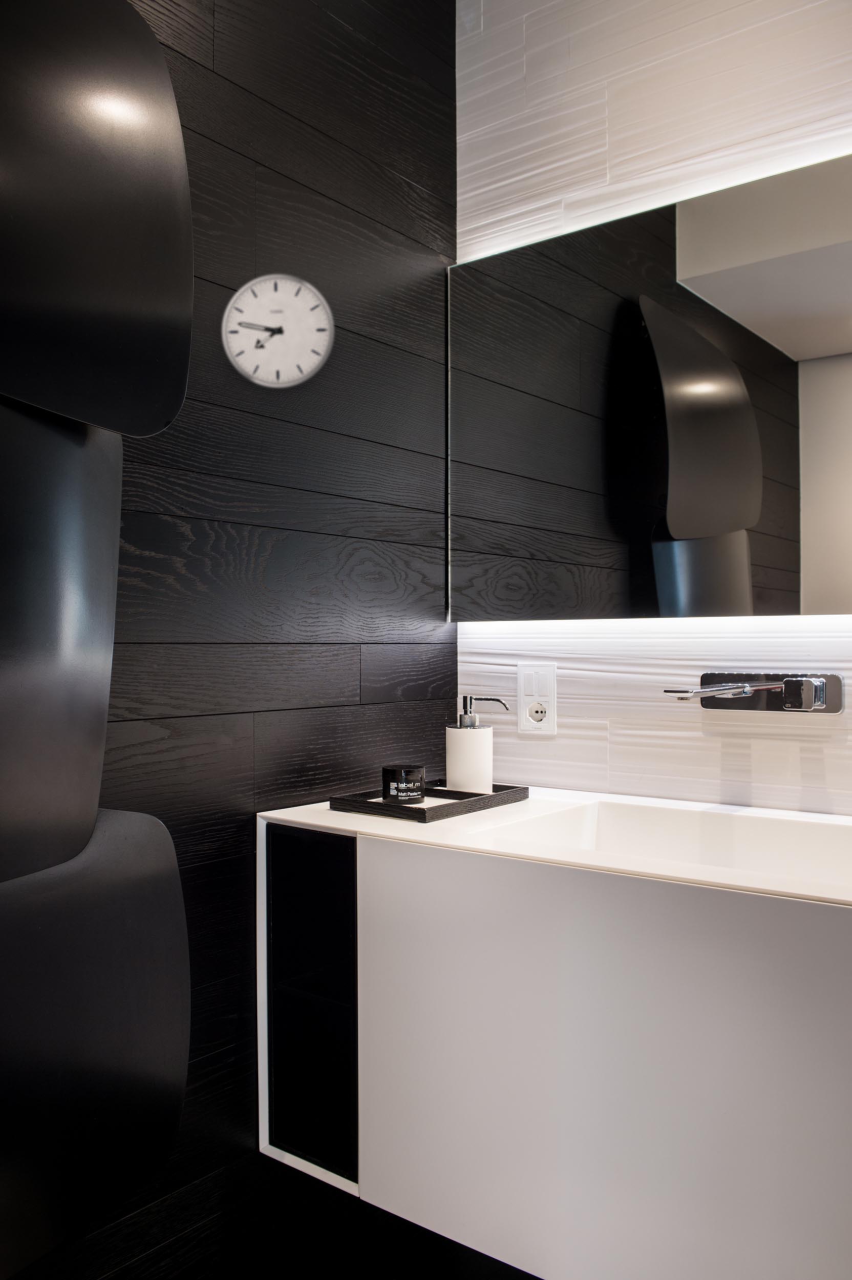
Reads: 7 h 47 min
